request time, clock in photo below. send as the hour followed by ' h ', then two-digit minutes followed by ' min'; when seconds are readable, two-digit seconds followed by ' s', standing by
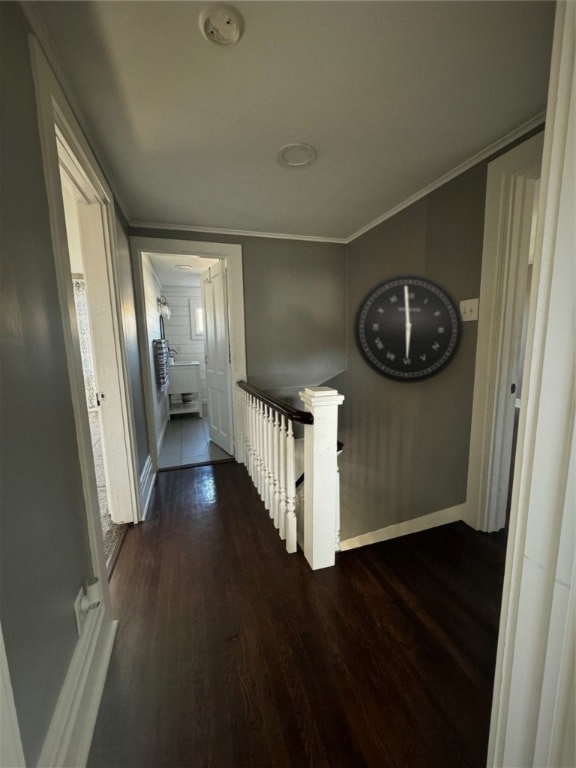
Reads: 5 h 59 min
